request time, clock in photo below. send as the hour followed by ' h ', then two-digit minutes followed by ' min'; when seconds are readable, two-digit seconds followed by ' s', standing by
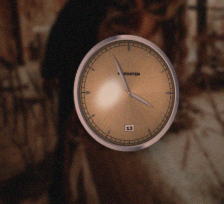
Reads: 3 h 56 min
